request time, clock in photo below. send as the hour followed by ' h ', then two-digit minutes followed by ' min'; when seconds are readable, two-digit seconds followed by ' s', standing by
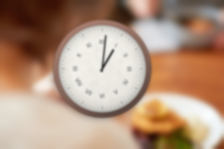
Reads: 1 h 01 min
